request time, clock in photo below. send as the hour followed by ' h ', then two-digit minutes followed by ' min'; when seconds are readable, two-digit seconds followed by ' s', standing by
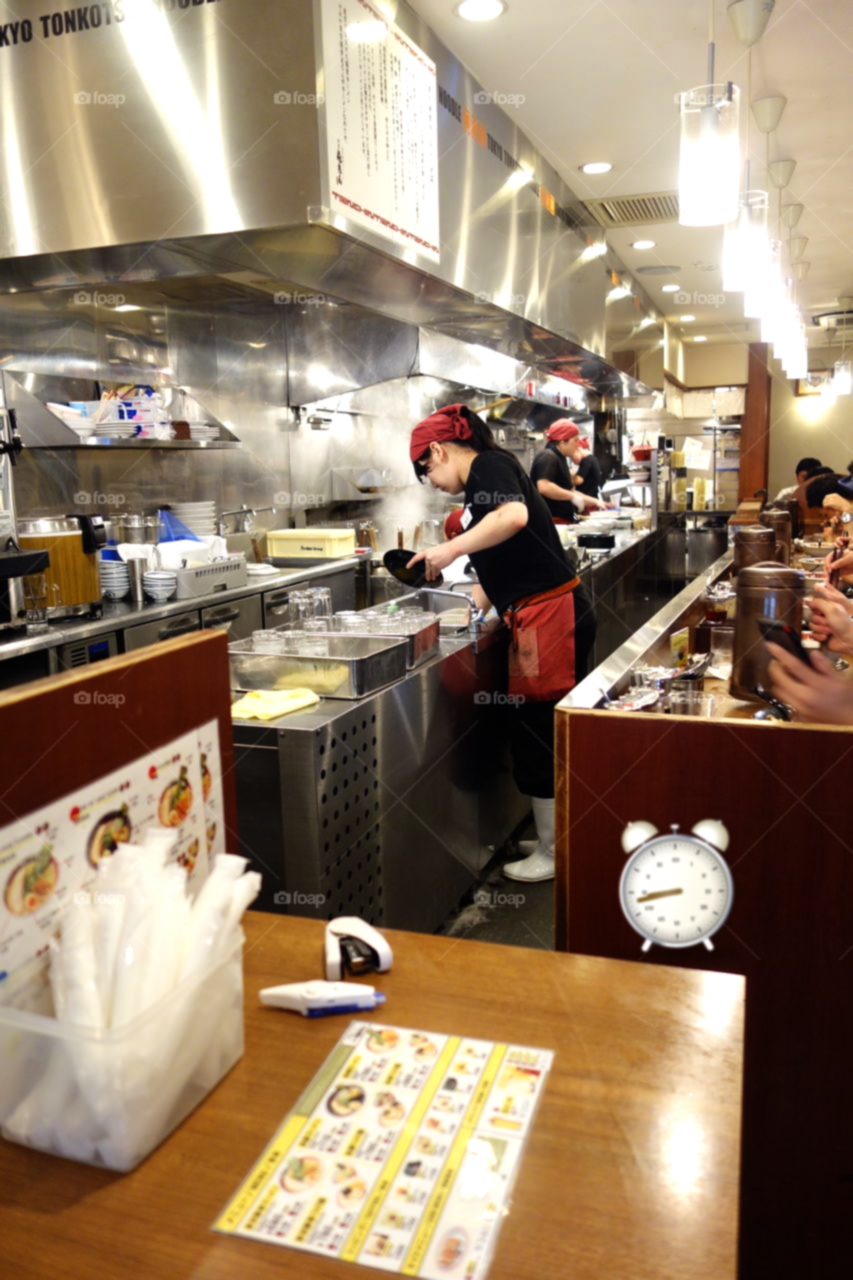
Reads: 8 h 43 min
